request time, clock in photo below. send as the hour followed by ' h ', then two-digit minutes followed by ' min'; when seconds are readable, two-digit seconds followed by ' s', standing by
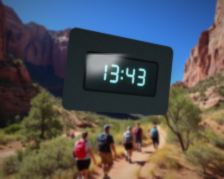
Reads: 13 h 43 min
